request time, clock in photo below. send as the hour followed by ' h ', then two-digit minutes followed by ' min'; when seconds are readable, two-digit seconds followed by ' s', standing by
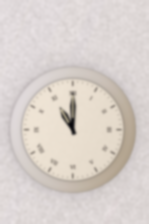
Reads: 11 h 00 min
